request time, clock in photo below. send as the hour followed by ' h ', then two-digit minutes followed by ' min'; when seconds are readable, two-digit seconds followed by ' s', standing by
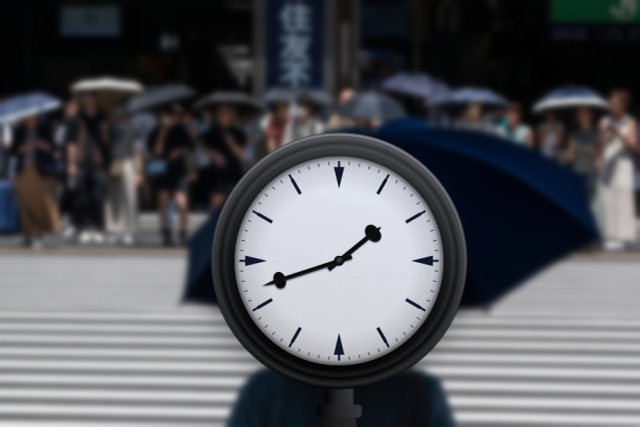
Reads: 1 h 42 min
